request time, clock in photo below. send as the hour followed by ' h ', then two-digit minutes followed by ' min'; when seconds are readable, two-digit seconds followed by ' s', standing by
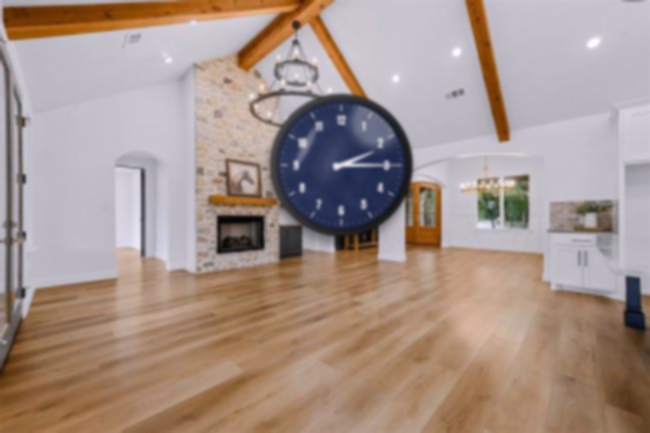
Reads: 2 h 15 min
